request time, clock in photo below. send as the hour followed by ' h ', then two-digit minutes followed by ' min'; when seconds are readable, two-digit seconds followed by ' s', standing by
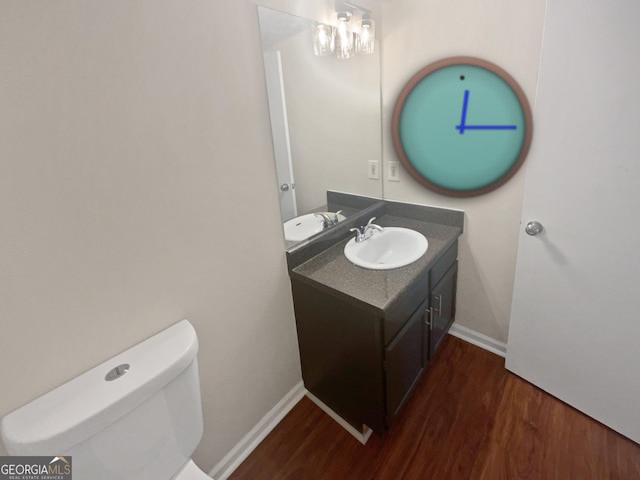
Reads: 12 h 15 min
